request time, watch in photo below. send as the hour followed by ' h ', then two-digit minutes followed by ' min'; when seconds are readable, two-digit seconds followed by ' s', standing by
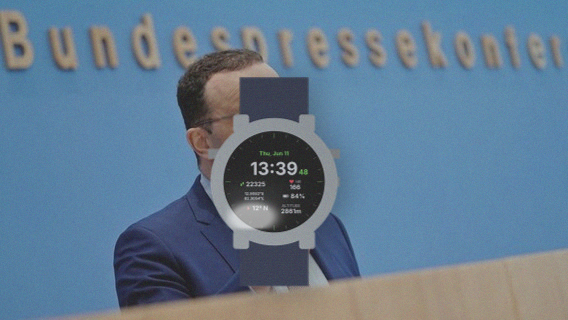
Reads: 13 h 39 min
